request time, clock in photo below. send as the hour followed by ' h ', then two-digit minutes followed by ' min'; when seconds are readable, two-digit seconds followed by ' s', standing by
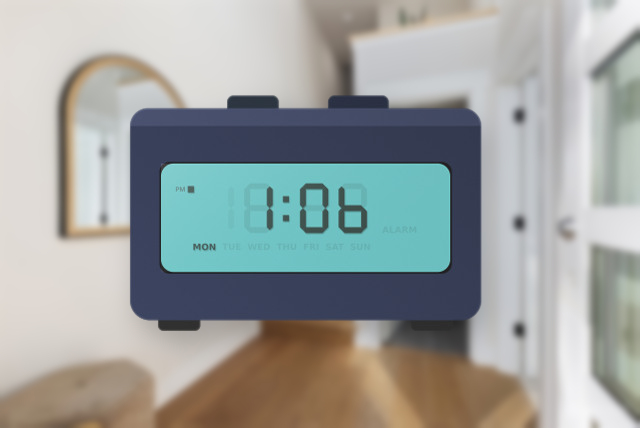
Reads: 1 h 06 min
